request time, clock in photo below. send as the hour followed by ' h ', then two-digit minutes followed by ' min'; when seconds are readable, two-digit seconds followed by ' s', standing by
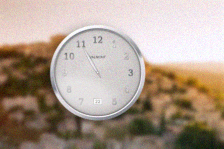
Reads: 10 h 55 min
